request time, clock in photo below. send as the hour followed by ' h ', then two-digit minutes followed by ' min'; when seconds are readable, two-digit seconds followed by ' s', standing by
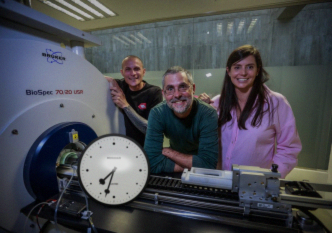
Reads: 7 h 33 min
